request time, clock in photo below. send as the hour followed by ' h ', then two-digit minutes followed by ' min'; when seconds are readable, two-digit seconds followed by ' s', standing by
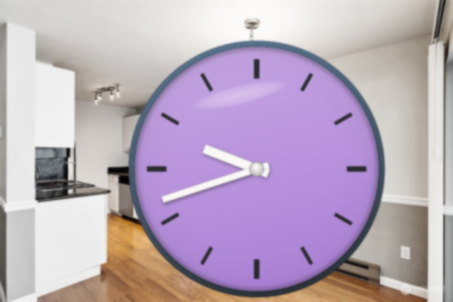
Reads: 9 h 42 min
